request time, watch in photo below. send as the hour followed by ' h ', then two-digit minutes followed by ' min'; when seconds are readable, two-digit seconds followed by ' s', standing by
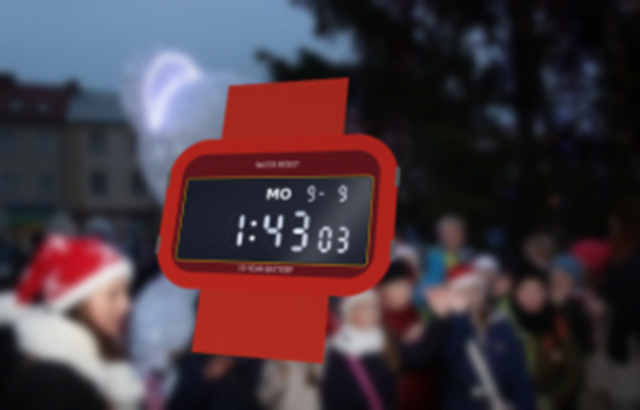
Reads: 1 h 43 min 03 s
